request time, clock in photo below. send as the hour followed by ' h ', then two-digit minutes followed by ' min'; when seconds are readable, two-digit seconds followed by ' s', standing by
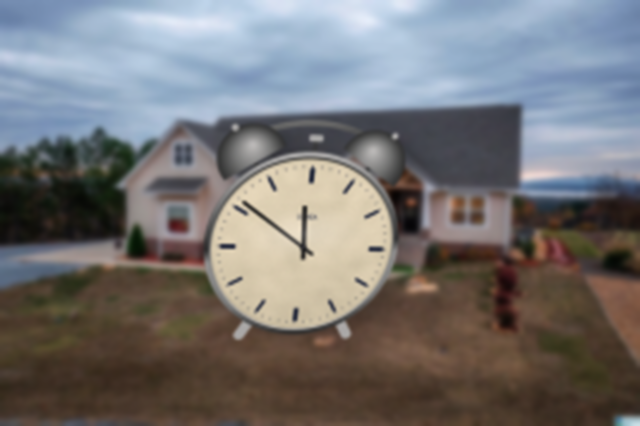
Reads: 11 h 51 min
